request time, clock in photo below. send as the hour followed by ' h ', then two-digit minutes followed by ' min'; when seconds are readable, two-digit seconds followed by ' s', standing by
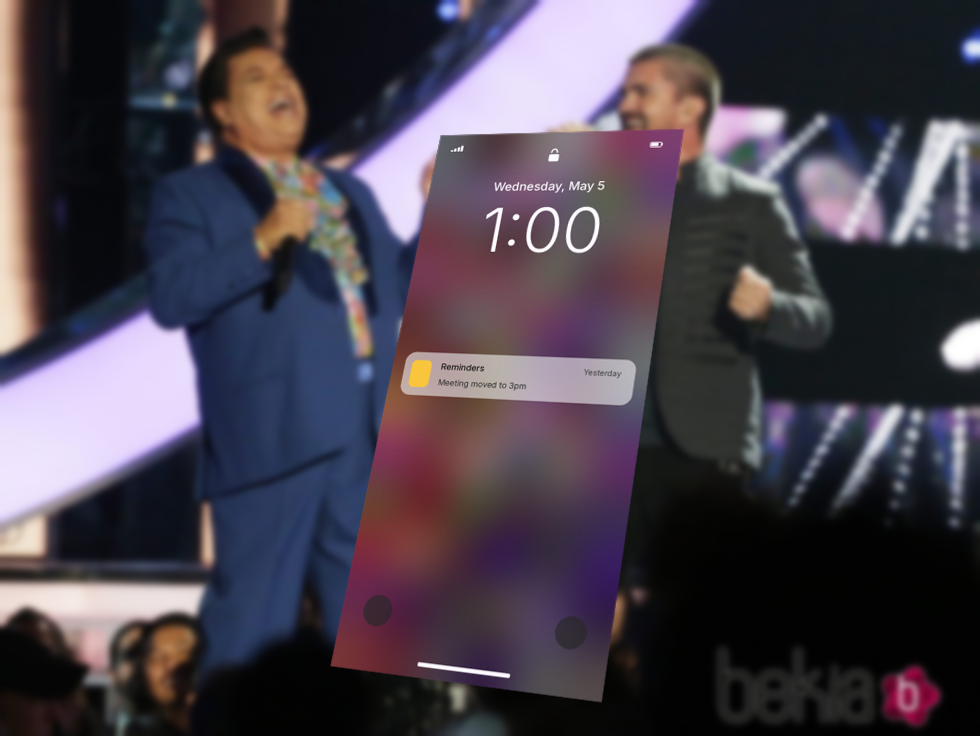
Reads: 1 h 00 min
